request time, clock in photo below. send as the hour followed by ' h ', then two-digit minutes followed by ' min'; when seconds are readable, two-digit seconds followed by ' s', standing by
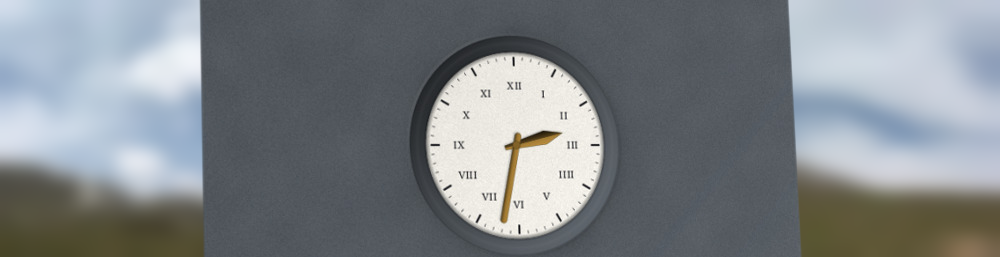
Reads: 2 h 32 min
